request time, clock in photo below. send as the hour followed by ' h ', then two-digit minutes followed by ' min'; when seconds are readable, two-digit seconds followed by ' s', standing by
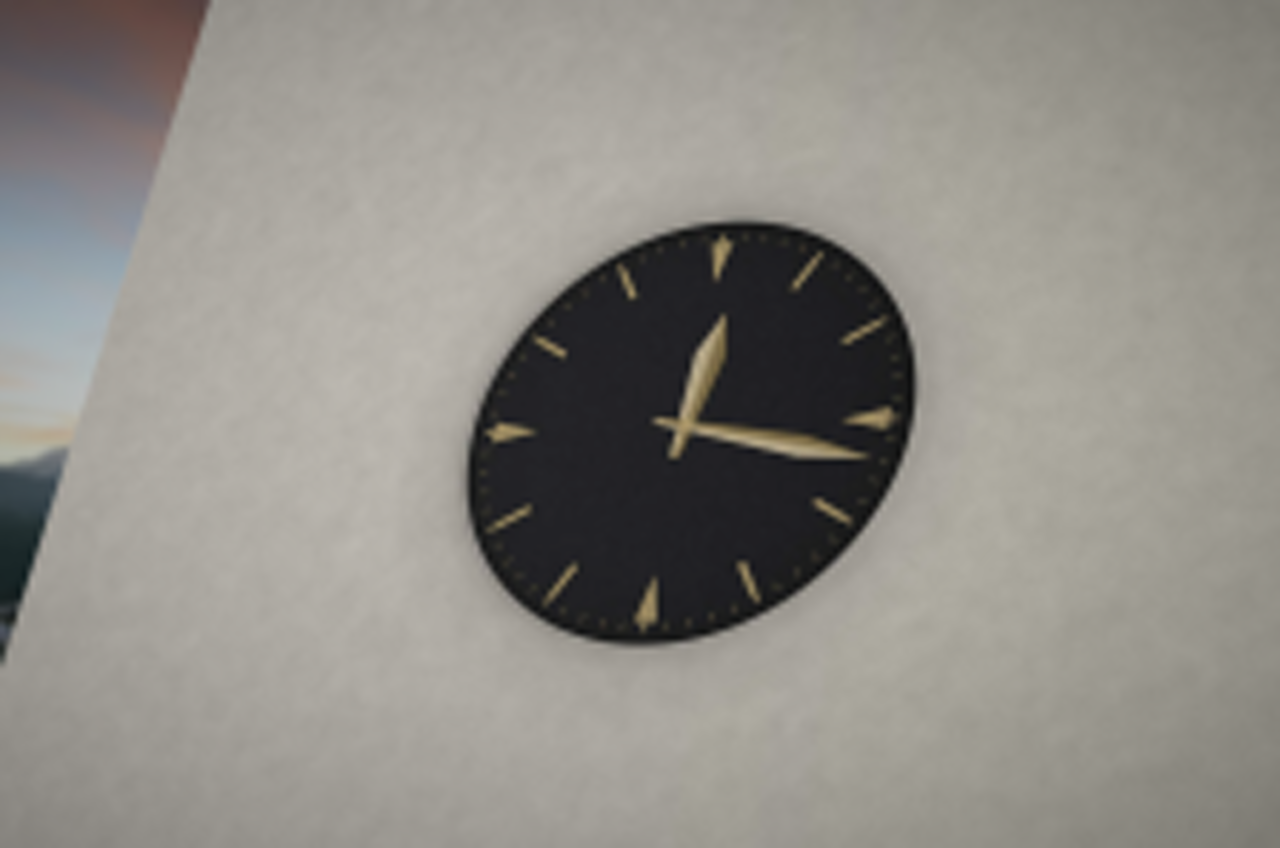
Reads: 12 h 17 min
